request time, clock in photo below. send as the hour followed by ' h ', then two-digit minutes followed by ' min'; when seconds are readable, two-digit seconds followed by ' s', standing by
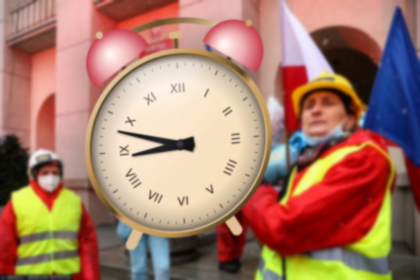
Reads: 8 h 48 min
